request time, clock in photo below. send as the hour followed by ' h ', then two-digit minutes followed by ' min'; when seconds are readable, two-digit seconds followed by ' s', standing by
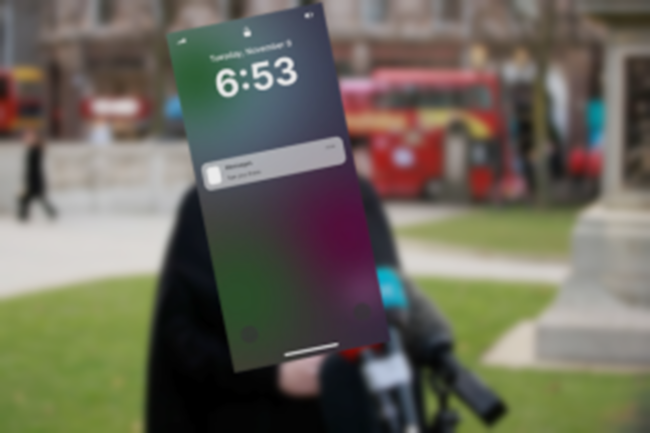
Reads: 6 h 53 min
